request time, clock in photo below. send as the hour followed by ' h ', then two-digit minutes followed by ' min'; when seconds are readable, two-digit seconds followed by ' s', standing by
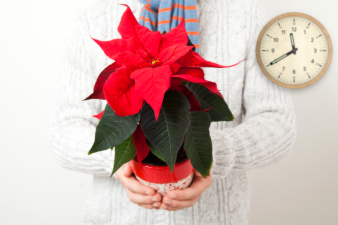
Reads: 11 h 40 min
